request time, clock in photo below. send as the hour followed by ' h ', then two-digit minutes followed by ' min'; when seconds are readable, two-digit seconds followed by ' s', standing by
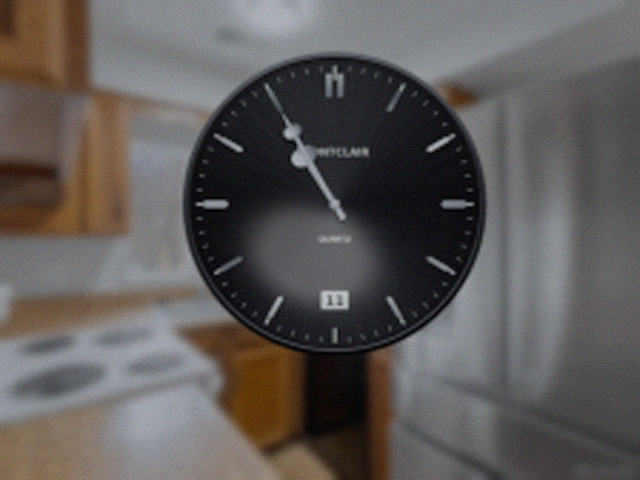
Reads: 10 h 55 min
